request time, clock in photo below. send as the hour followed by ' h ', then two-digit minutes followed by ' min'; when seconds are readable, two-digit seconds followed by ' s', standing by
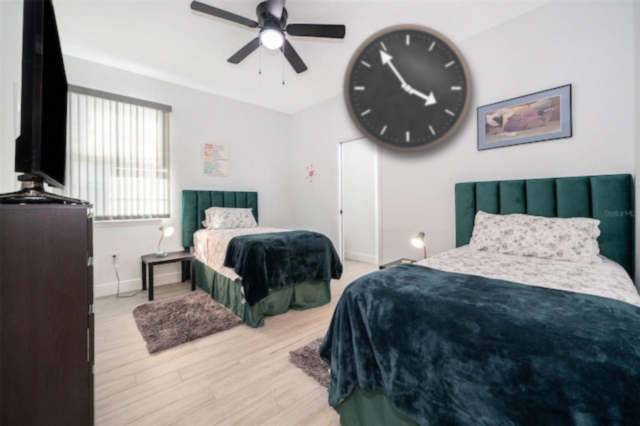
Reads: 3 h 54 min
